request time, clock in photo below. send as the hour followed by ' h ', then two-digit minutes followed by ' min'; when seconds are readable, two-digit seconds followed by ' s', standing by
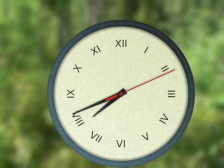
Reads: 7 h 41 min 11 s
